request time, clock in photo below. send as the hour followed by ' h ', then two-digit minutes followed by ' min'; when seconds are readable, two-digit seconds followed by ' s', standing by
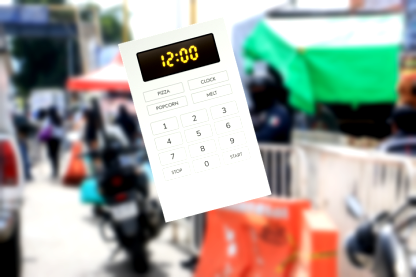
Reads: 12 h 00 min
